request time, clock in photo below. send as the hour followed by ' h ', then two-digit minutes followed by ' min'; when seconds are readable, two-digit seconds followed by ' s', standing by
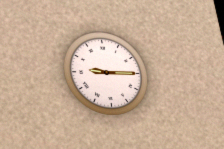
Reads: 9 h 15 min
